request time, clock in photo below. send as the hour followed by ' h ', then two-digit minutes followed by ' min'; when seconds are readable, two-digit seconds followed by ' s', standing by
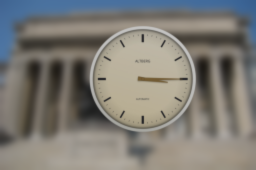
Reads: 3 h 15 min
